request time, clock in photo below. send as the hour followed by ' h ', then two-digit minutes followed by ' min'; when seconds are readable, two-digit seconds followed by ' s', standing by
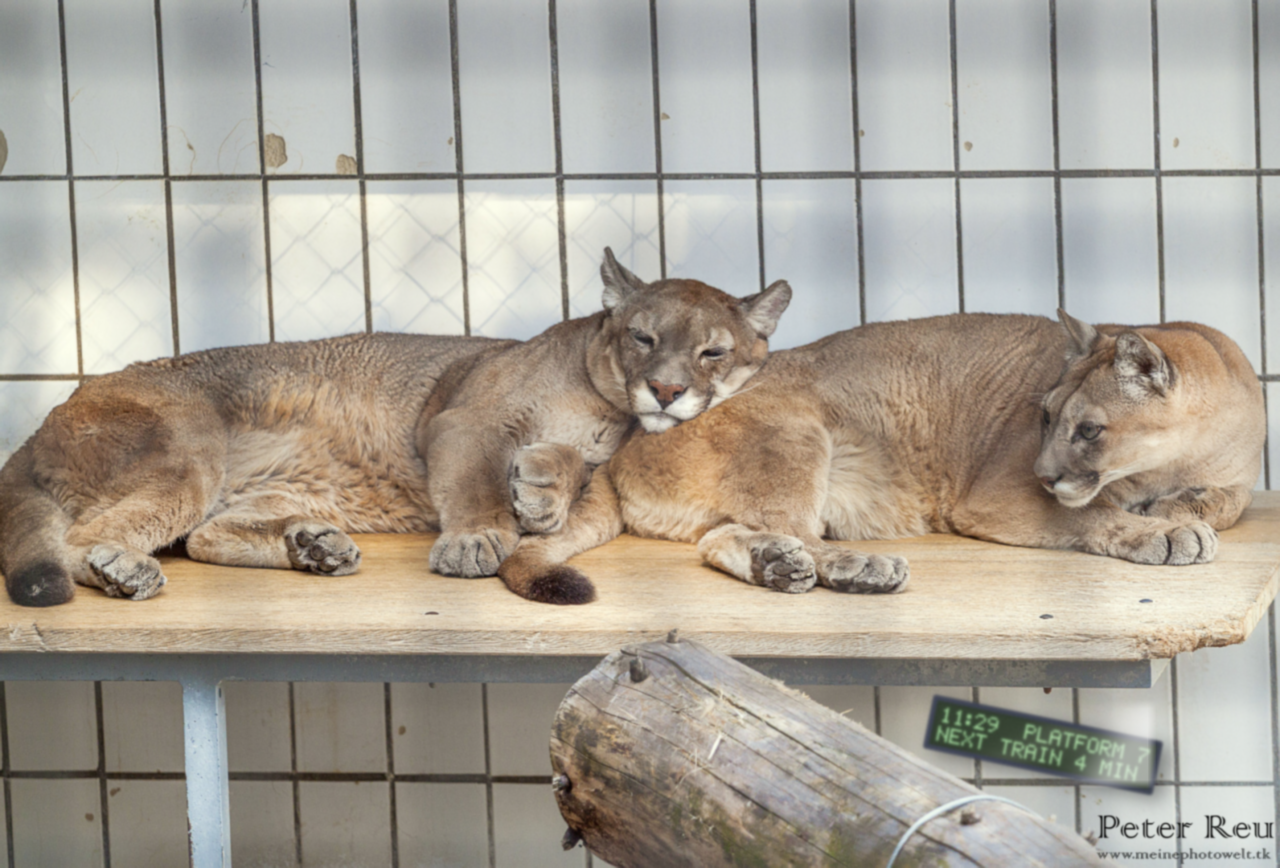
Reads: 11 h 29 min
